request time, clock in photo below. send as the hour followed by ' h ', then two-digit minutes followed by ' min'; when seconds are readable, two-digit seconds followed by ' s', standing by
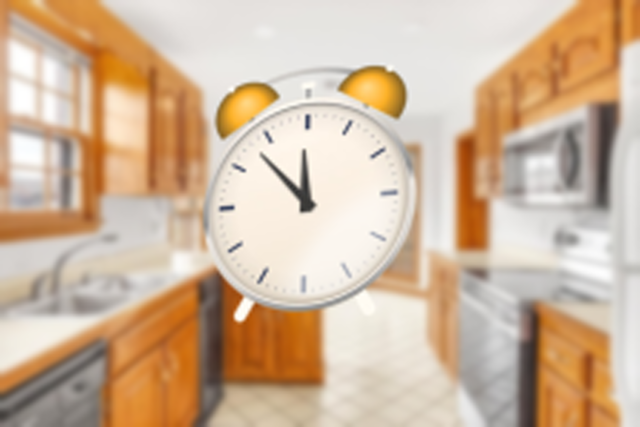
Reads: 11 h 53 min
